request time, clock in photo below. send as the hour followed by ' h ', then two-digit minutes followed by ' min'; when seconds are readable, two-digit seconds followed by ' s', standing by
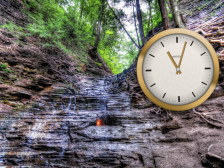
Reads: 11 h 03 min
